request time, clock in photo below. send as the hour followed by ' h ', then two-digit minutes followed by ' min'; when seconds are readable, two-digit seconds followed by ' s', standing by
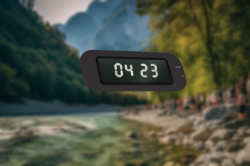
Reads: 4 h 23 min
